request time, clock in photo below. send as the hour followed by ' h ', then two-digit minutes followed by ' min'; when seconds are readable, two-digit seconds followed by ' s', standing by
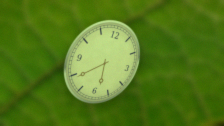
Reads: 5 h 39 min
